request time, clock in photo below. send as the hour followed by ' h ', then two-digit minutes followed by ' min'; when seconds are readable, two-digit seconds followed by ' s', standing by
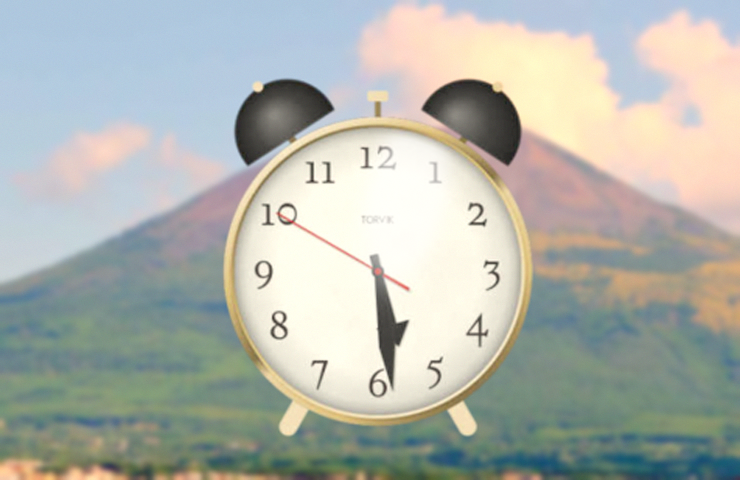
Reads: 5 h 28 min 50 s
